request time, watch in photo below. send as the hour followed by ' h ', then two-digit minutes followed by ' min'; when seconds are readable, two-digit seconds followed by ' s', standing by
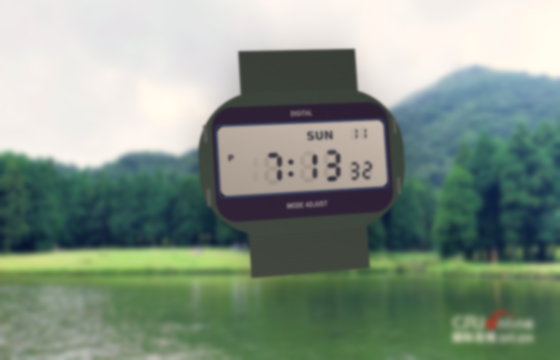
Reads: 7 h 13 min 32 s
